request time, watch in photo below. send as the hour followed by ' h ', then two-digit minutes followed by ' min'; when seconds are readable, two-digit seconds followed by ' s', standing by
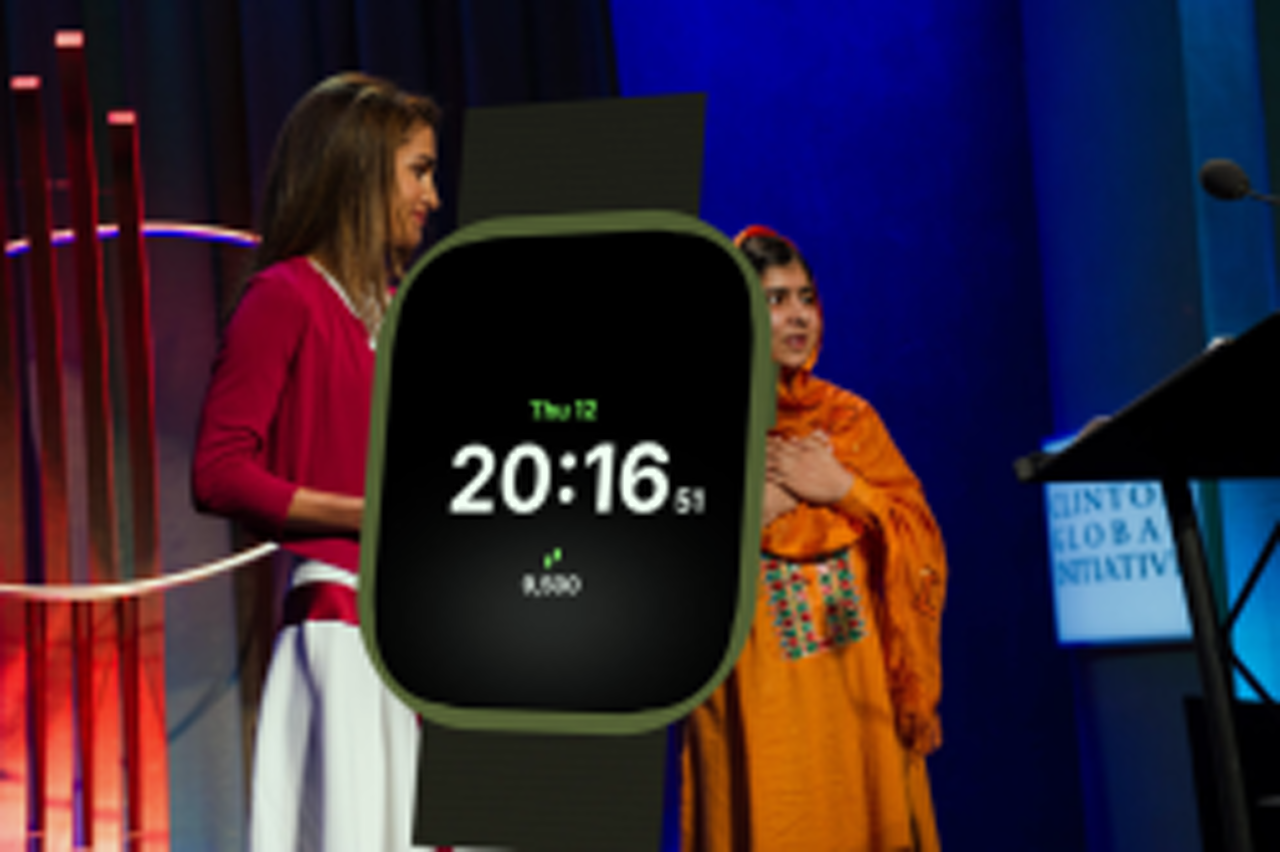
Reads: 20 h 16 min
